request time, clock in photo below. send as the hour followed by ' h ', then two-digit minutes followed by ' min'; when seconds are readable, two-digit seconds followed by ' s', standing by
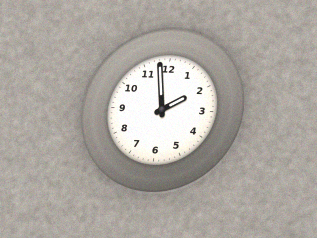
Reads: 1 h 58 min
